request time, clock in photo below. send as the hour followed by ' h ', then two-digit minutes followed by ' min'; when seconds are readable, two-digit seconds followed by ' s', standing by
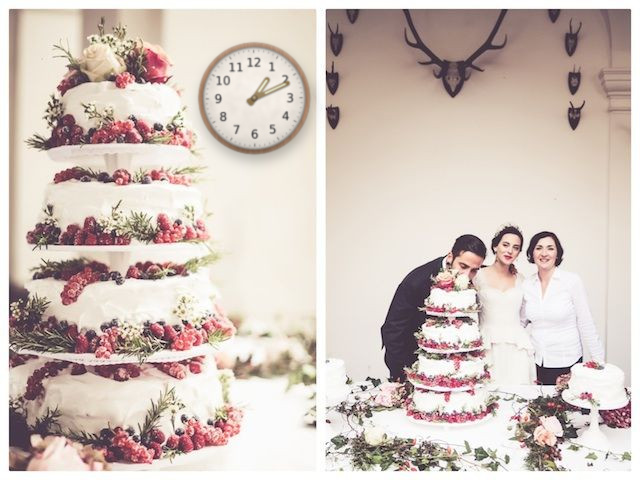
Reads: 1 h 11 min
